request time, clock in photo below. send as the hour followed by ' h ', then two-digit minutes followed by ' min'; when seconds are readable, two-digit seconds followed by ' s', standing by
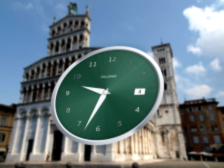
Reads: 9 h 33 min
